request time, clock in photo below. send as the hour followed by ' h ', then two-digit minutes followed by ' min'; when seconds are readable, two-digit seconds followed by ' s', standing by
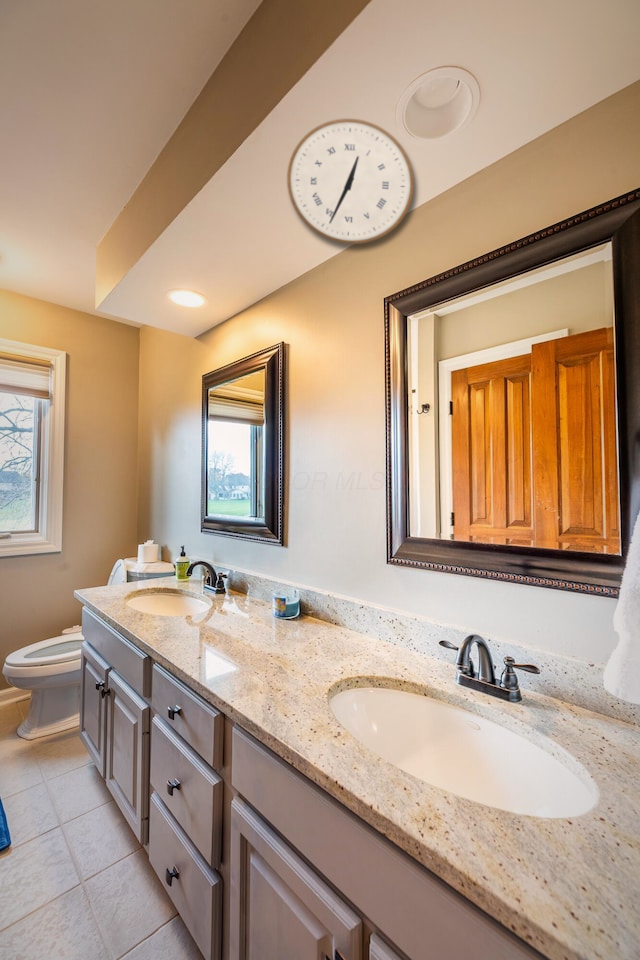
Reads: 12 h 34 min
